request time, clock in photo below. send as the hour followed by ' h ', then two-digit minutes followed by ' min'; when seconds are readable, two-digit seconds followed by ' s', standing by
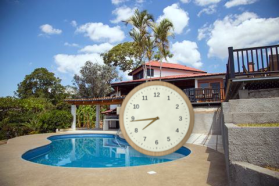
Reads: 7 h 44 min
